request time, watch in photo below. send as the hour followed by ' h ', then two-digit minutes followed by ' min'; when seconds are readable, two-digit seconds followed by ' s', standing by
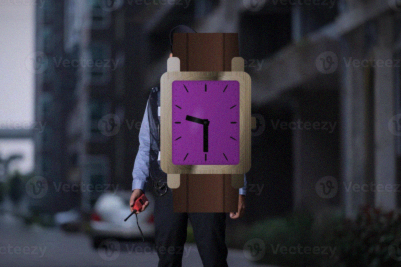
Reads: 9 h 30 min
